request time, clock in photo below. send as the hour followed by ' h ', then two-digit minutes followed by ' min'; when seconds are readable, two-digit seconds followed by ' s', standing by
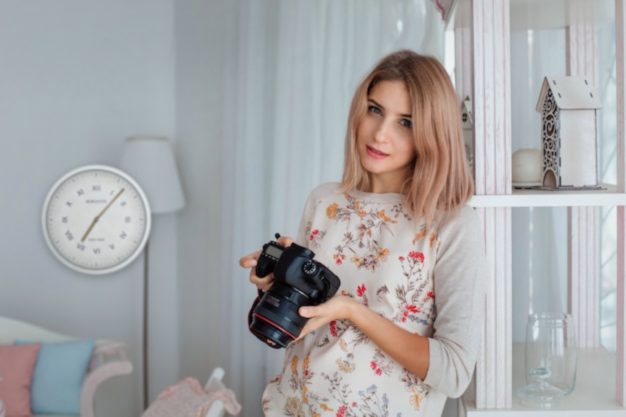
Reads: 7 h 07 min
